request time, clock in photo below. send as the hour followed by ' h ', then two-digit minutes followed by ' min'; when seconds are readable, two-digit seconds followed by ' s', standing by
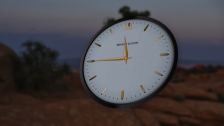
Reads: 11 h 45 min
